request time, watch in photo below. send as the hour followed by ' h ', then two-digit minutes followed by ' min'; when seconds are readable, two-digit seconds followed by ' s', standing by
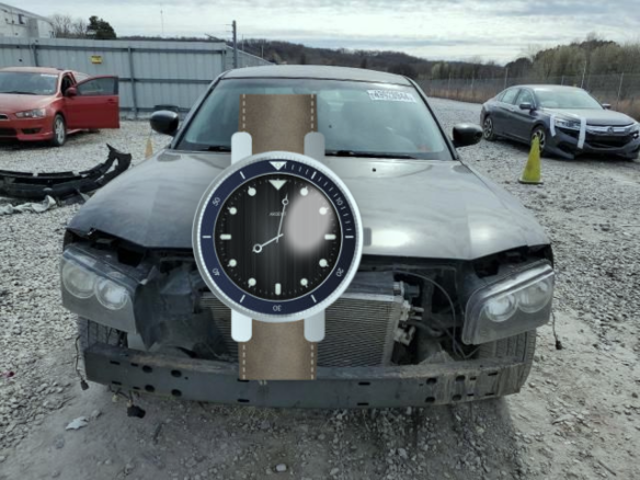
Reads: 8 h 02 min
